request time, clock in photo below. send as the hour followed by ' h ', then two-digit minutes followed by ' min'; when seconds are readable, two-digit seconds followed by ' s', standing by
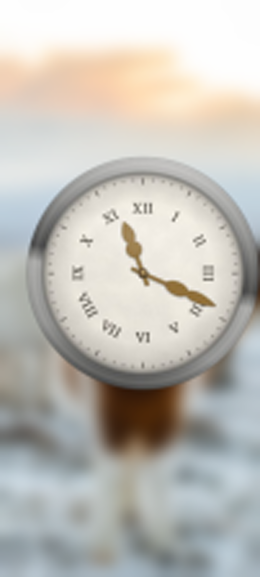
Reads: 11 h 19 min
